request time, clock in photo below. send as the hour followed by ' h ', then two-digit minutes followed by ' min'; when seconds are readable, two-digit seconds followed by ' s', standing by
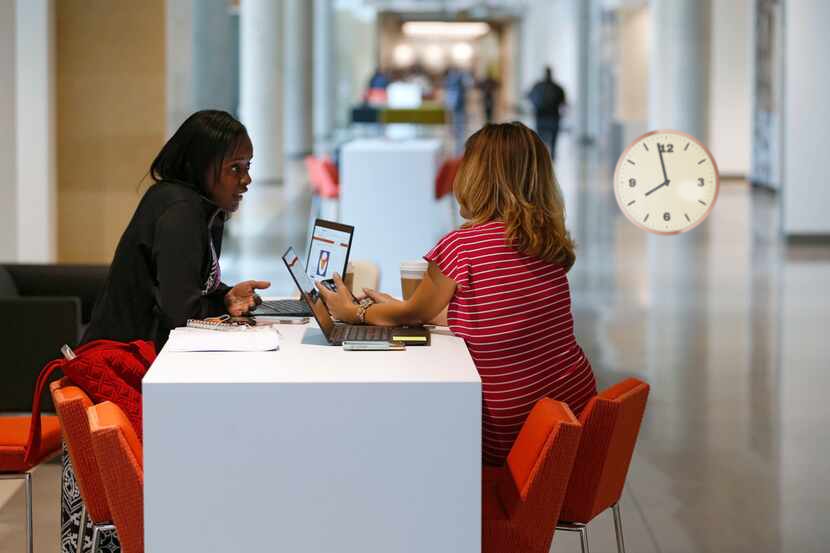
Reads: 7 h 58 min
